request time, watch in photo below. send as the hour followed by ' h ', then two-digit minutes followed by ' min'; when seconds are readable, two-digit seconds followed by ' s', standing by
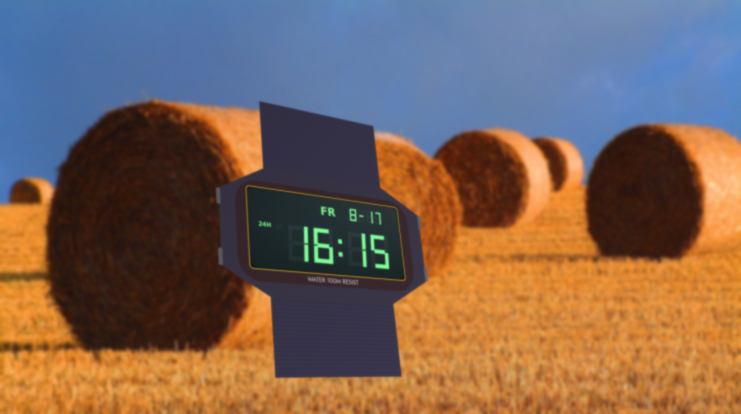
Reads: 16 h 15 min
